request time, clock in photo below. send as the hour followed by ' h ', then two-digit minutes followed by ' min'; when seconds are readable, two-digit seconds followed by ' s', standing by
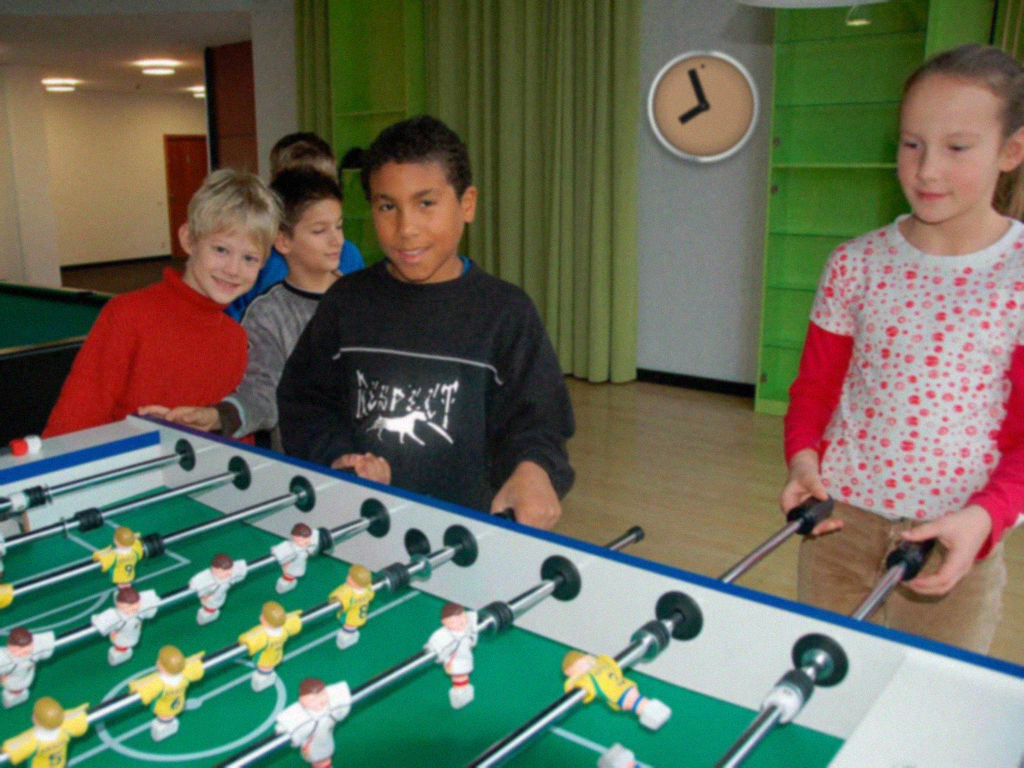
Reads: 7 h 57 min
